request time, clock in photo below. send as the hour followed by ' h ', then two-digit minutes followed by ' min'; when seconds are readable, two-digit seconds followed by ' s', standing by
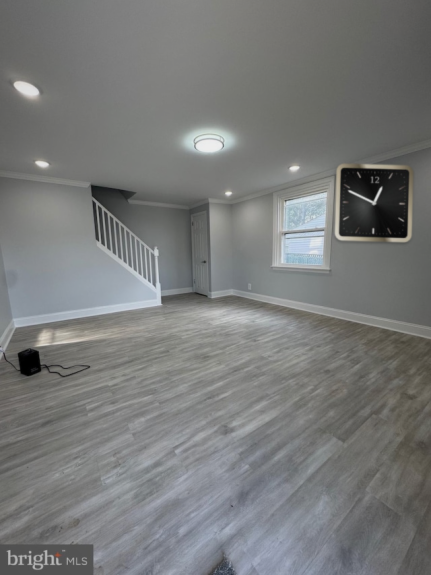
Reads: 12 h 49 min
